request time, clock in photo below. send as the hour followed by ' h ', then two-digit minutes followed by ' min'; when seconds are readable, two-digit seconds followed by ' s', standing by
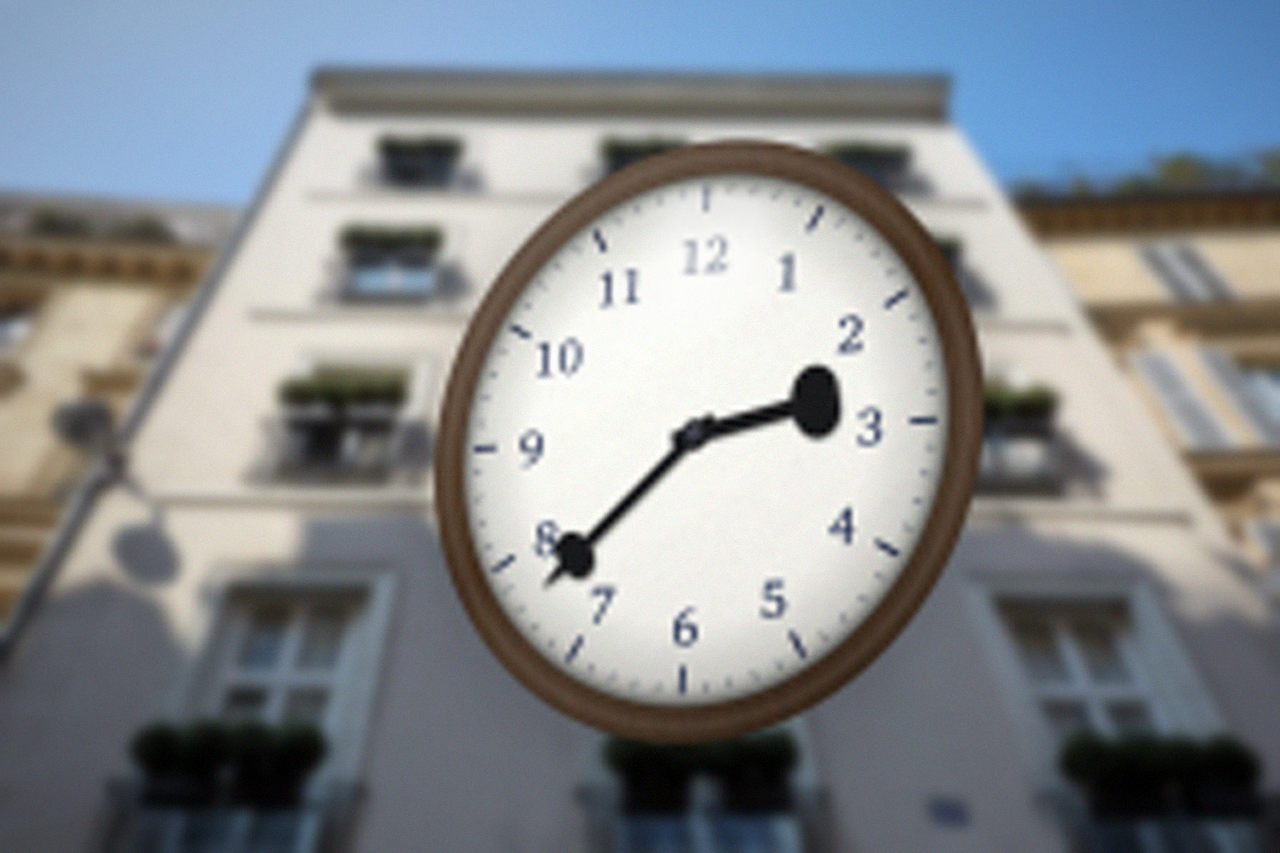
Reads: 2 h 38 min
